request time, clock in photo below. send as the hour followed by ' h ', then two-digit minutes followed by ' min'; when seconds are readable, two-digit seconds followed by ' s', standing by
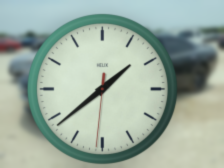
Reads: 1 h 38 min 31 s
